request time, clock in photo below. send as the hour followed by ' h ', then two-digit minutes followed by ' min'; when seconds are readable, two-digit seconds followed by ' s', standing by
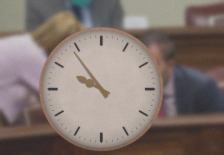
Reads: 9 h 54 min
